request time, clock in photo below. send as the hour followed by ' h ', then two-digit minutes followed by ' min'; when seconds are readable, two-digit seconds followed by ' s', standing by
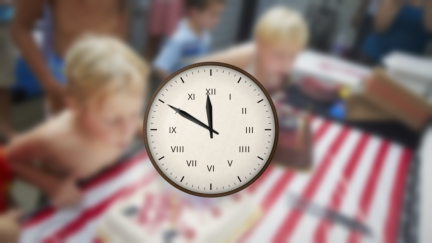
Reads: 11 h 50 min
